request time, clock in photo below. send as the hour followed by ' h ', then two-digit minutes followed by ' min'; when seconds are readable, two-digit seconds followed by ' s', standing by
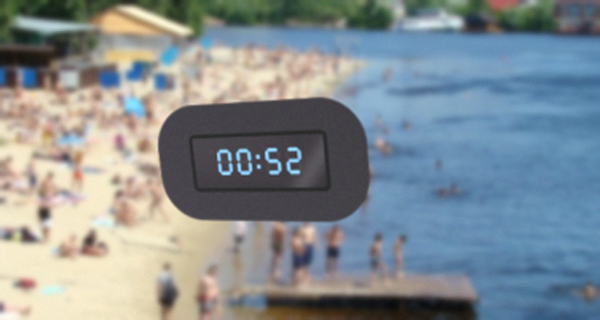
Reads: 0 h 52 min
